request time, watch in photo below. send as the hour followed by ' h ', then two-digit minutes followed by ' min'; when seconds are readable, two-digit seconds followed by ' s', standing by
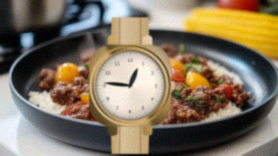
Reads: 12 h 46 min
